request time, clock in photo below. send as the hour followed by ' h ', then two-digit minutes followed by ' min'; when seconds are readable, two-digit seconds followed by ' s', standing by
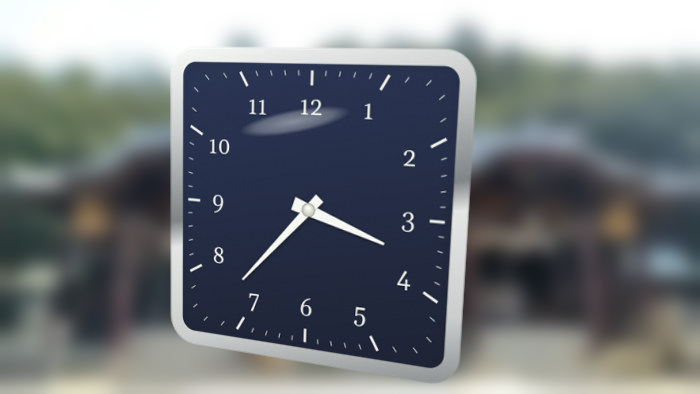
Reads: 3 h 37 min
